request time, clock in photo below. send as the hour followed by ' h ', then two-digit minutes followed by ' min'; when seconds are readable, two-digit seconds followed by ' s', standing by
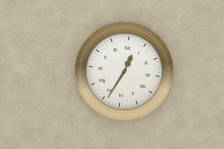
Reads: 12 h 34 min
